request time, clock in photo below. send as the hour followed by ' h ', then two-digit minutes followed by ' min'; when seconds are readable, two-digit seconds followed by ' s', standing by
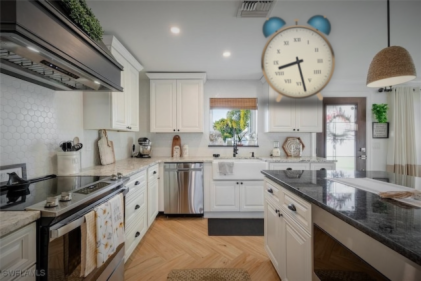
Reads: 8 h 28 min
